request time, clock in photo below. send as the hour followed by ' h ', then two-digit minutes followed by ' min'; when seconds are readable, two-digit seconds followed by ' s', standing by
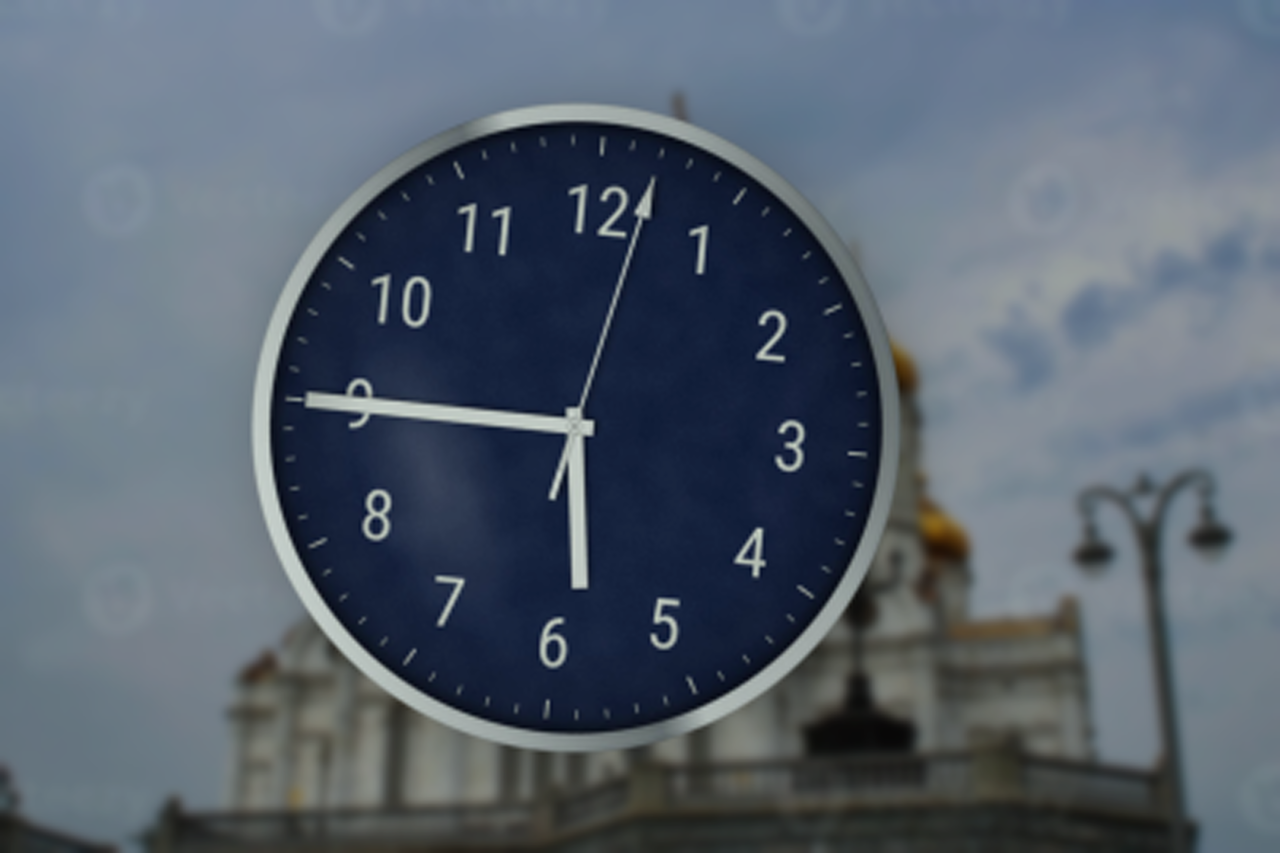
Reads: 5 h 45 min 02 s
